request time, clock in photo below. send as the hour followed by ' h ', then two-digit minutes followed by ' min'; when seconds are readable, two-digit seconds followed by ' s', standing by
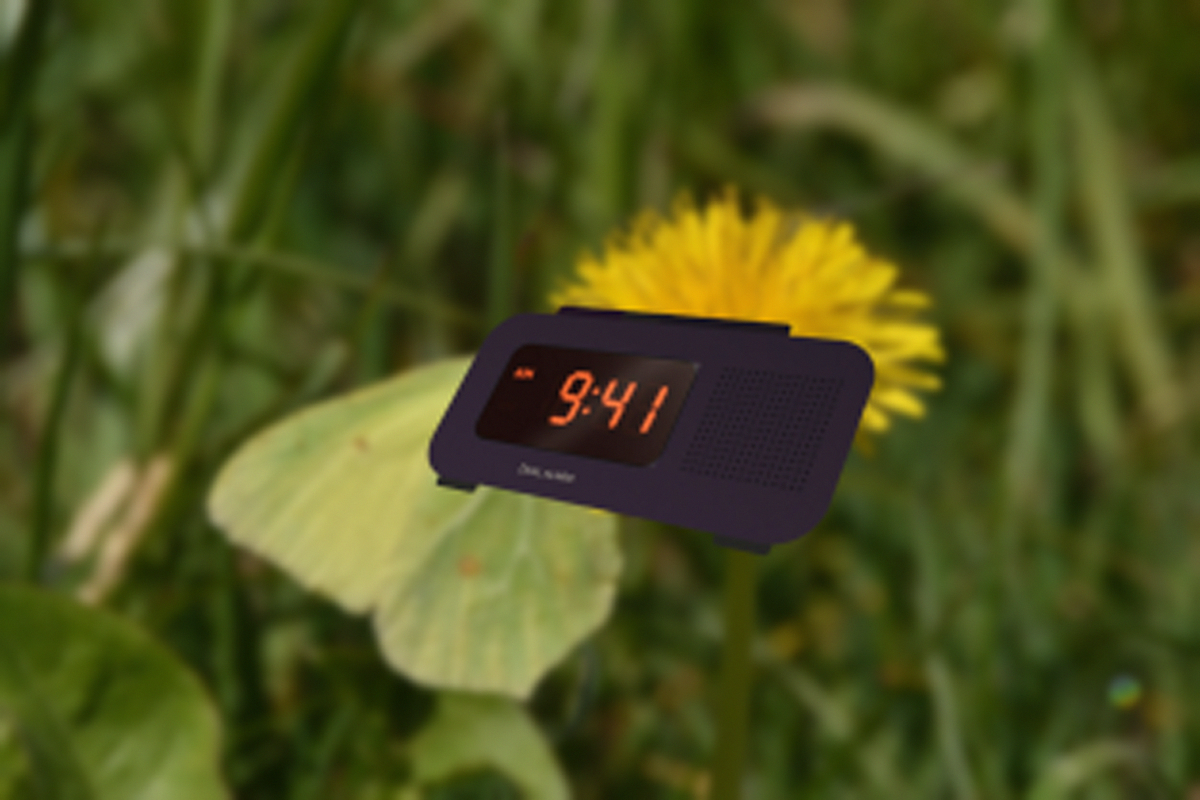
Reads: 9 h 41 min
